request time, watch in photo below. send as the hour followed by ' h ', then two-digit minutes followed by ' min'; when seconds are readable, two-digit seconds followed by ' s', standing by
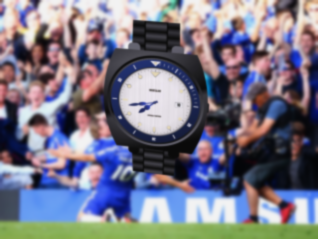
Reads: 7 h 43 min
